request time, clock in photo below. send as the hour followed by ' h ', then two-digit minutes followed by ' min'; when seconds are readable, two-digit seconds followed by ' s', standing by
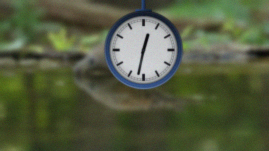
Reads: 12 h 32 min
